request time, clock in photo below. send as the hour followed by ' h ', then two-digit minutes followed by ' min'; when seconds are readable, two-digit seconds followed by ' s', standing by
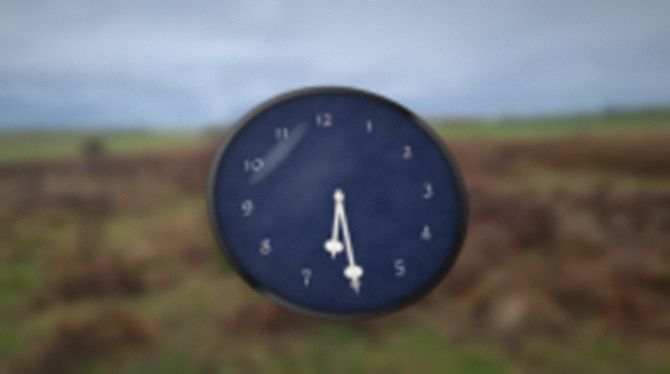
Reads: 6 h 30 min
